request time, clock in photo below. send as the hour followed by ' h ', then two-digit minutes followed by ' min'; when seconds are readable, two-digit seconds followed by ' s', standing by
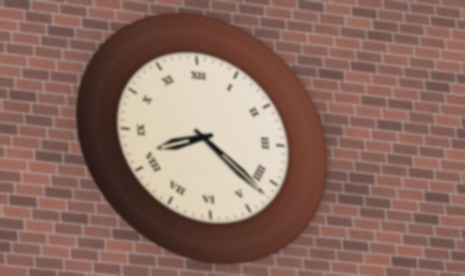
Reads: 8 h 22 min
